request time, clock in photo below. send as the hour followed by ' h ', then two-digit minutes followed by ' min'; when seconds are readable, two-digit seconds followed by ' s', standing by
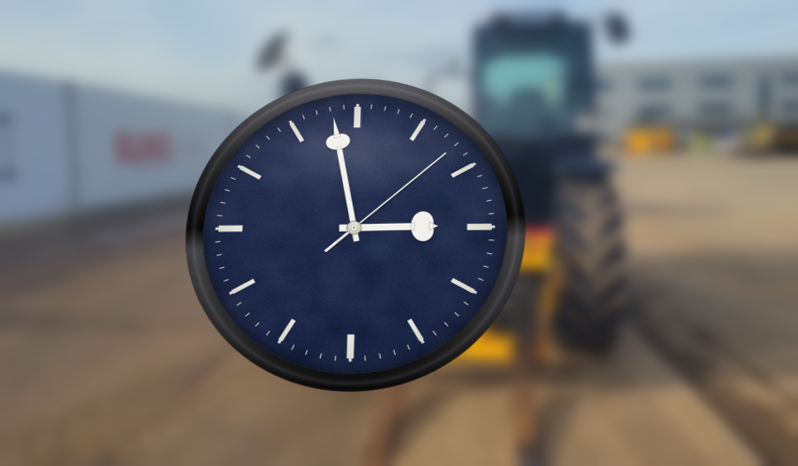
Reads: 2 h 58 min 08 s
